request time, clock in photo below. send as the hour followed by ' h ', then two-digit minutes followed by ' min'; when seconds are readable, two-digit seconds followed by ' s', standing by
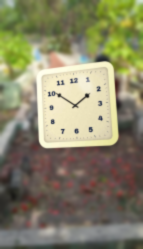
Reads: 1 h 51 min
